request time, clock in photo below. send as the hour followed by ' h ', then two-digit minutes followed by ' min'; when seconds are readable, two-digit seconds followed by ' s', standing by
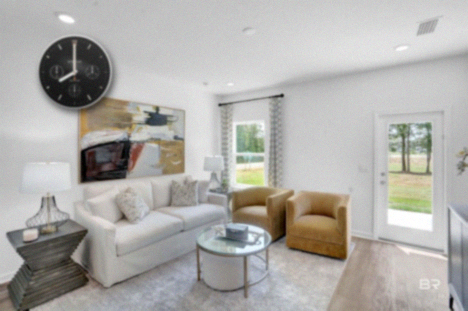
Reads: 8 h 00 min
